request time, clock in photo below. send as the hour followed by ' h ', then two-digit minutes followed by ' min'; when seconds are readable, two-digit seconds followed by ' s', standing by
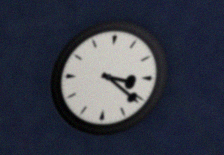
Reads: 3 h 21 min
